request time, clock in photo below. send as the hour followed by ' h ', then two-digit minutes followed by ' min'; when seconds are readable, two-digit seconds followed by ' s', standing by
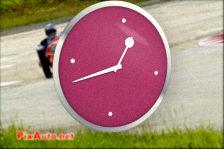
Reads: 12 h 41 min
